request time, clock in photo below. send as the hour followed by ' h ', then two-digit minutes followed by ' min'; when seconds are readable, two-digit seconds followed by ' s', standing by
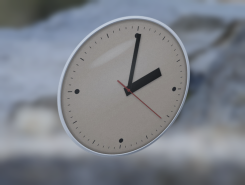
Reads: 2 h 00 min 21 s
